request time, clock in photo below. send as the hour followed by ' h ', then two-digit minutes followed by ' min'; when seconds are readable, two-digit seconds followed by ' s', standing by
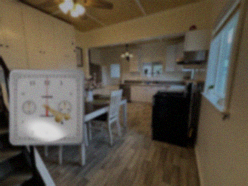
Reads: 4 h 19 min
